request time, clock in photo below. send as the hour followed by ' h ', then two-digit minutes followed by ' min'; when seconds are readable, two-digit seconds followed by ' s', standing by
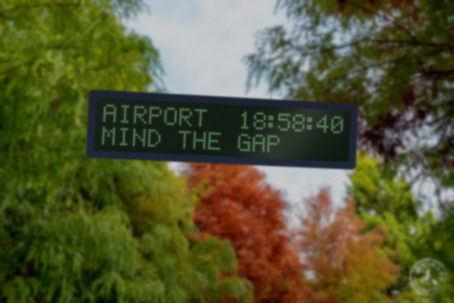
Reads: 18 h 58 min 40 s
